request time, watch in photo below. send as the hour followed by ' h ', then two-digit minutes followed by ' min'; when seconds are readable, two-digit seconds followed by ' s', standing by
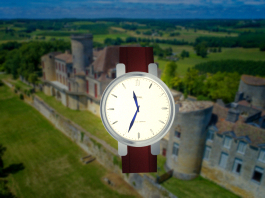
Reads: 11 h 34 min
